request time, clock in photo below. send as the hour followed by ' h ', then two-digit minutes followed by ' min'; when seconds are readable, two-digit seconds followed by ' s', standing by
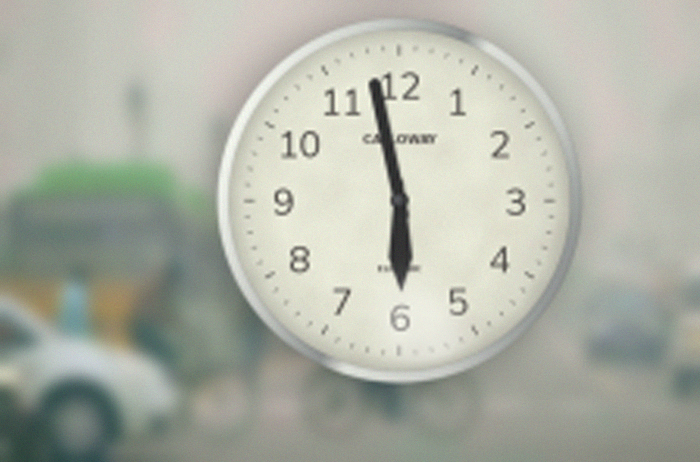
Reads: 5 h 58 min
